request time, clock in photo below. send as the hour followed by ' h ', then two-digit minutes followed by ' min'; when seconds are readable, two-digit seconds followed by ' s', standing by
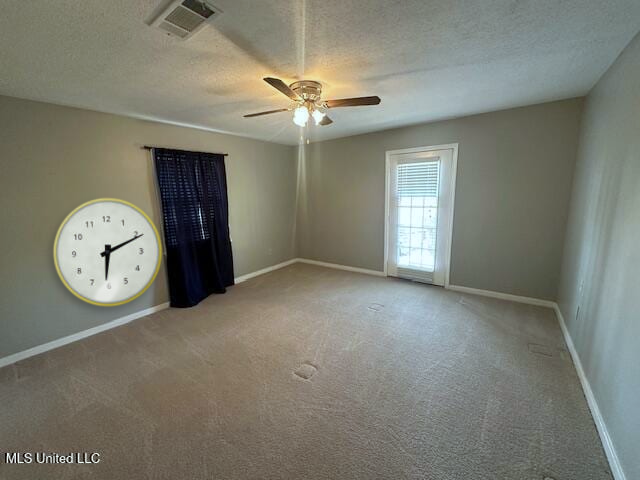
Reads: 6 h 11 min
